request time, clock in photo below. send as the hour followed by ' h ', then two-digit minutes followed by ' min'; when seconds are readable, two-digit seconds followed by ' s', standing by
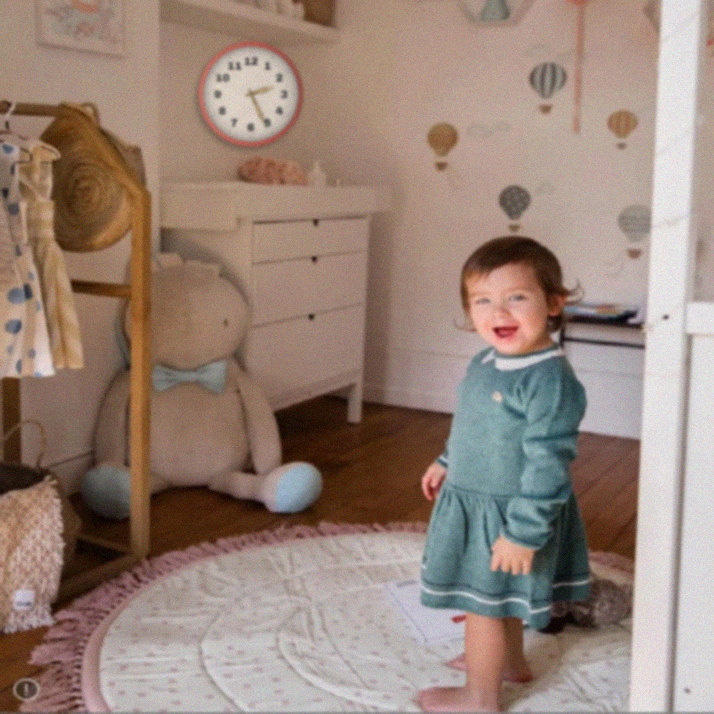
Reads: 2 h 26 min
